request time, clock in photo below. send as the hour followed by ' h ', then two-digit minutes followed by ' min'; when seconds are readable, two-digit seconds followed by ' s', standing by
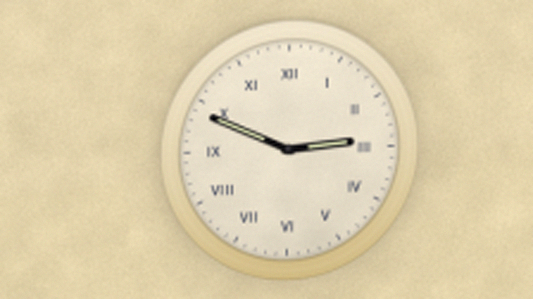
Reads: 2 h 49 min
